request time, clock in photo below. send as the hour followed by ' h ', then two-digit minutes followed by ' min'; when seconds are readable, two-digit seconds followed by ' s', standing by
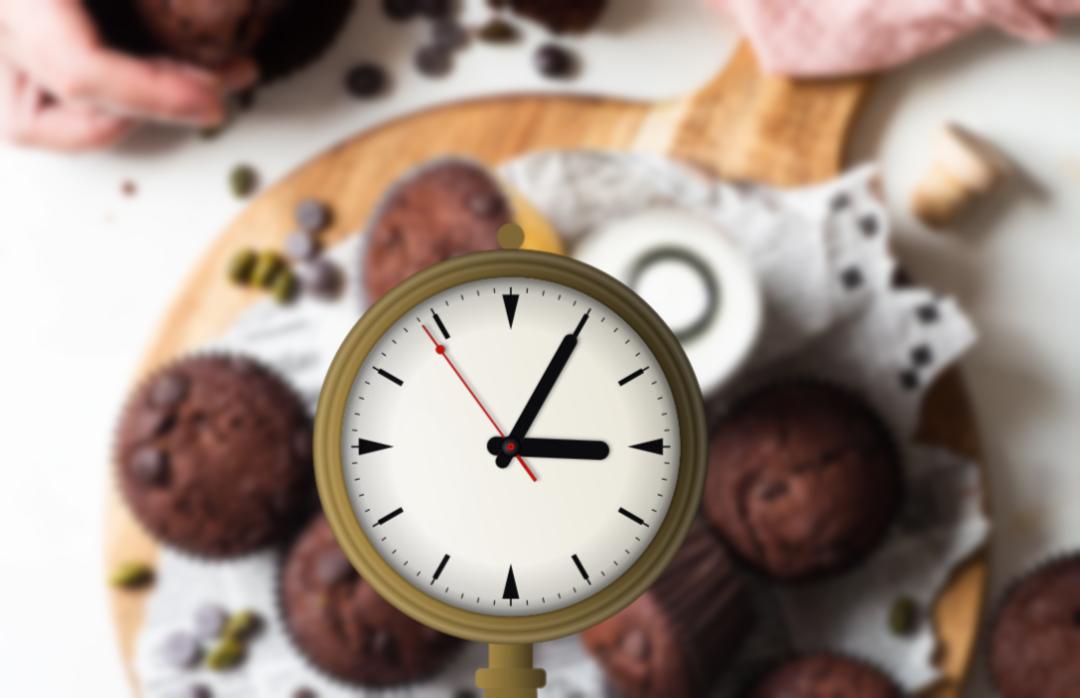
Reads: 3 h 04 min 54 s
